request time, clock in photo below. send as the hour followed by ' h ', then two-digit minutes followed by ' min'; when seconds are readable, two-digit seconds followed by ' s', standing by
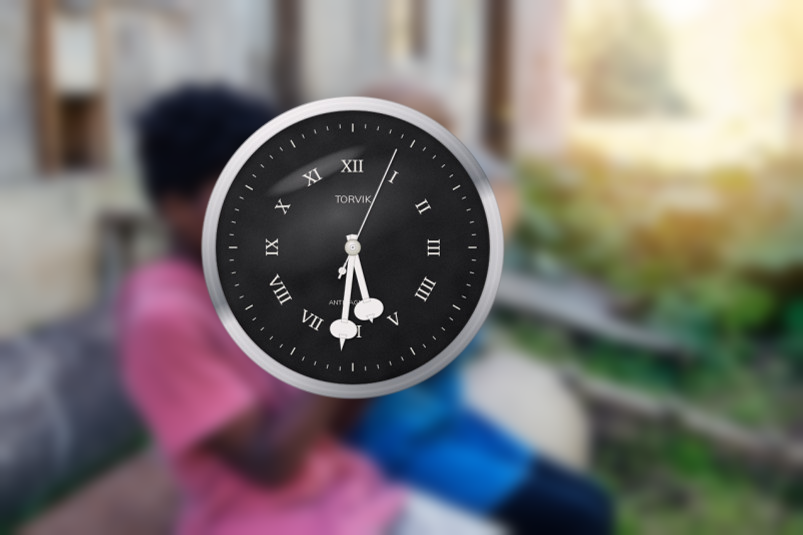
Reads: 5 h 31 min 04 s
